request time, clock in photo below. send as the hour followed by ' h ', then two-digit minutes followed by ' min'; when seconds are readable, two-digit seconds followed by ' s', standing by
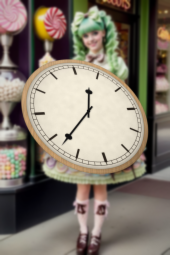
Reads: 12 h 38 min
